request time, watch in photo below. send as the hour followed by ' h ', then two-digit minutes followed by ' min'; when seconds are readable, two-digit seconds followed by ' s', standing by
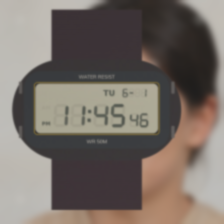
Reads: 11 h 45 min 46 s
